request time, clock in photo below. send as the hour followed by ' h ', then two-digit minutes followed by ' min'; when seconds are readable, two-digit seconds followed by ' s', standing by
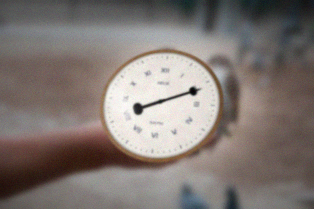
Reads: 8 h 11 min
